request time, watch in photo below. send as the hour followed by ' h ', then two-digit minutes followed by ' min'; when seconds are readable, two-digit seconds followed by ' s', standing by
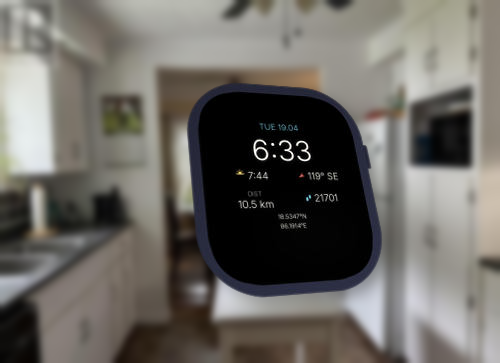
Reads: 6 h 33 min
